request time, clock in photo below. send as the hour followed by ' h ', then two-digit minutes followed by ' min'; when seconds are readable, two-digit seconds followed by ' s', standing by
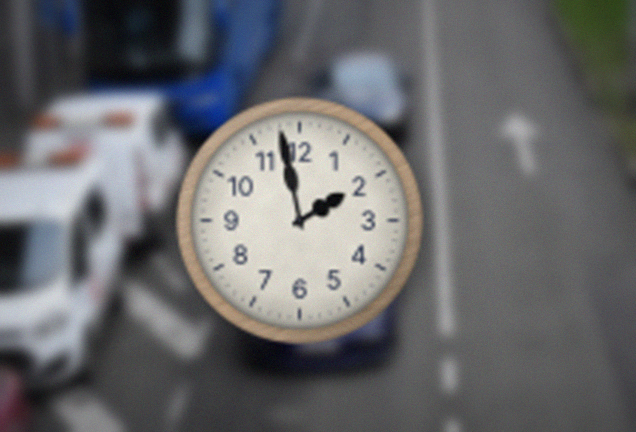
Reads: 1 h 58 min
